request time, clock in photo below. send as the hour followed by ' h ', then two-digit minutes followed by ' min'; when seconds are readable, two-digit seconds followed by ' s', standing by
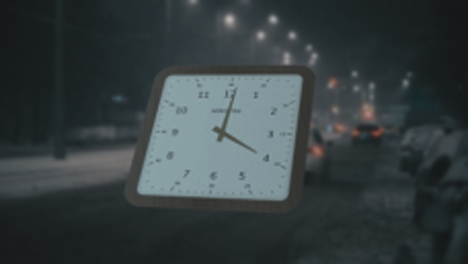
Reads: 4 h 01 min
